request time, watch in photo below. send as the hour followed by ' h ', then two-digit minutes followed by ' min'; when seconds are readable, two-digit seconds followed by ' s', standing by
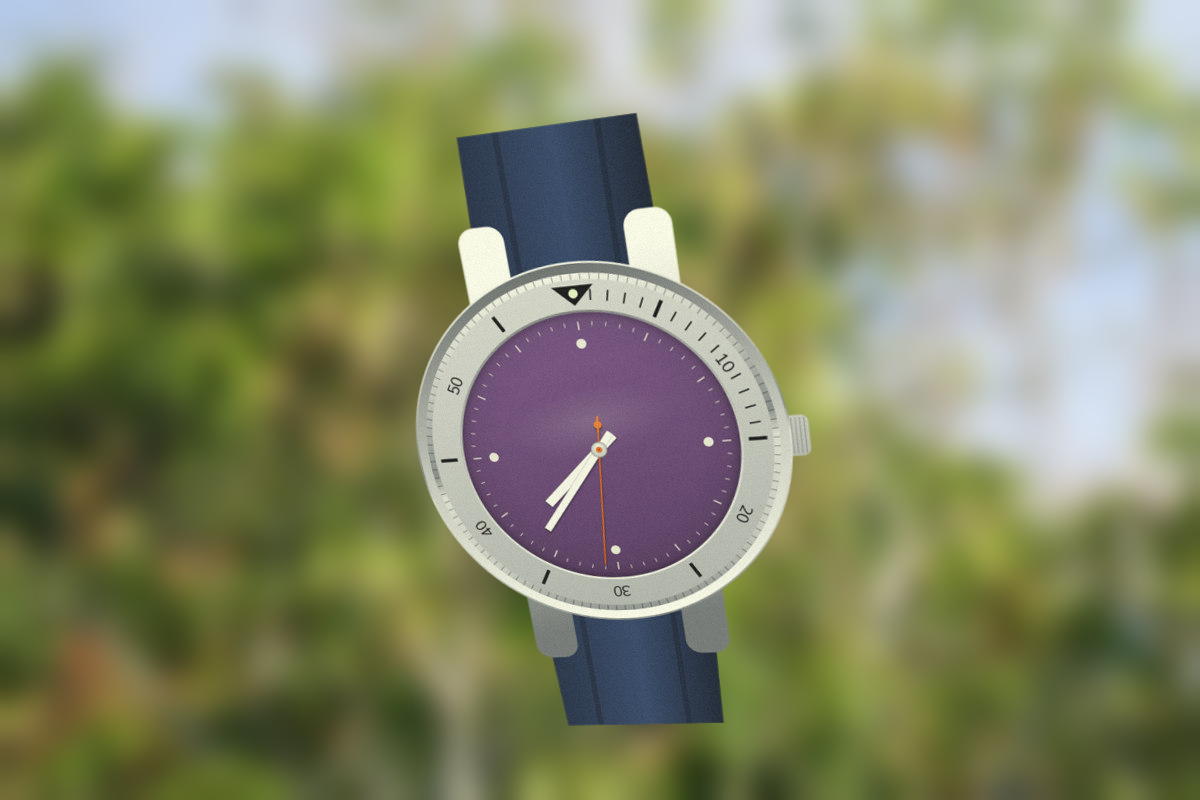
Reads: 7 h 36 min 31 s
